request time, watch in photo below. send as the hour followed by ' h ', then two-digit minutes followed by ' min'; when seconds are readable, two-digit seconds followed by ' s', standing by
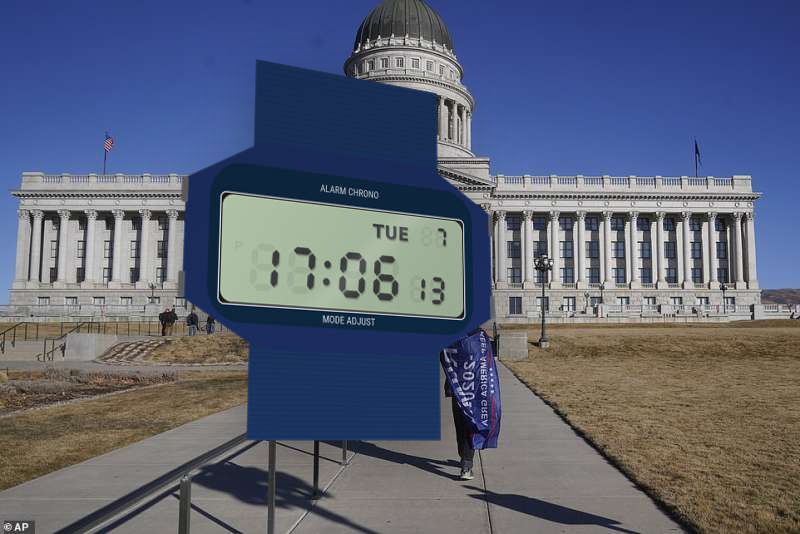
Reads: 17 h 06 min 13 s
